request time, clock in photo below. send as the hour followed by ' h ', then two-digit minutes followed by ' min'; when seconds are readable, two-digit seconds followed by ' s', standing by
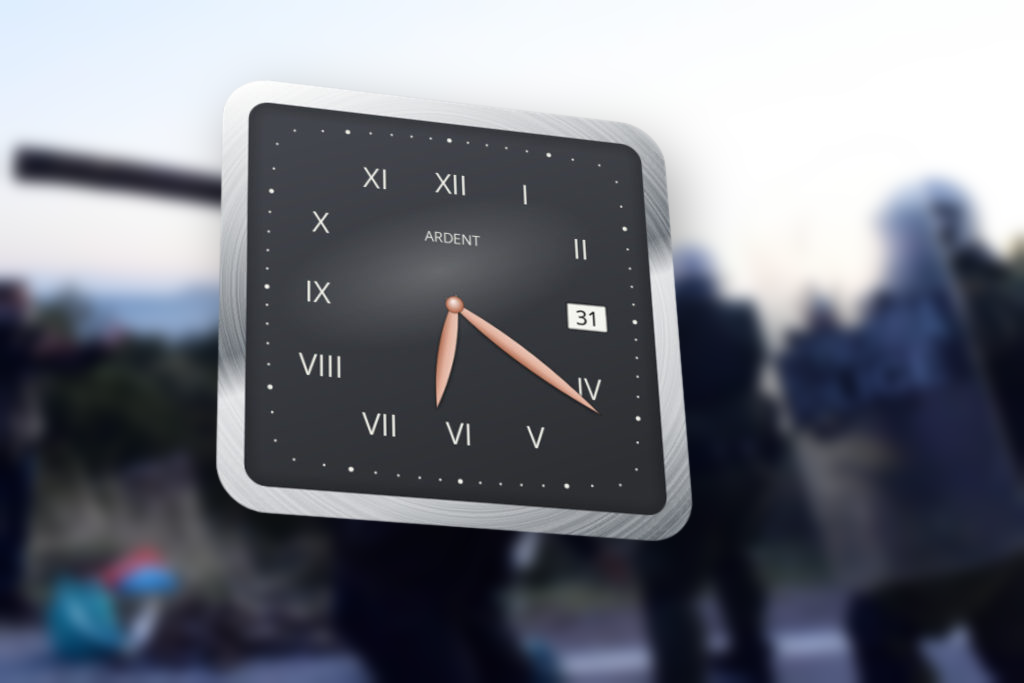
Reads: 6 h 21 min
